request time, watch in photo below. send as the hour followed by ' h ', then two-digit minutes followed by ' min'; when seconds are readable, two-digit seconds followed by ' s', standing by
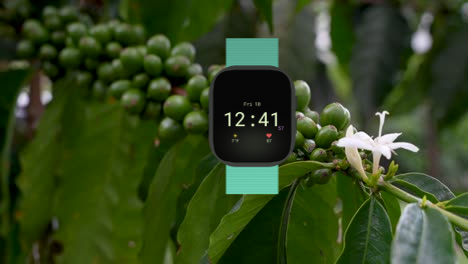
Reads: 12 h 41 min
